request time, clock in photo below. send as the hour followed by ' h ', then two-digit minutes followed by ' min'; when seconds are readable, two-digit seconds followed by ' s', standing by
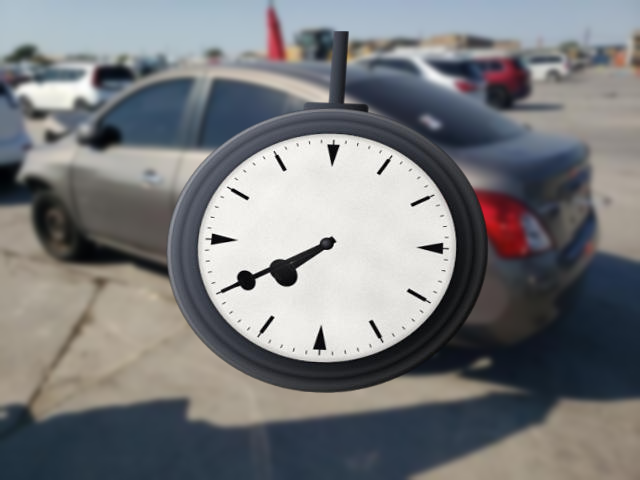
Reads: 7 h 40 min
